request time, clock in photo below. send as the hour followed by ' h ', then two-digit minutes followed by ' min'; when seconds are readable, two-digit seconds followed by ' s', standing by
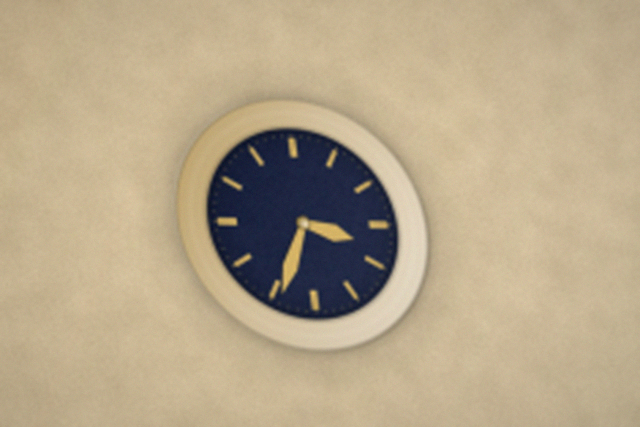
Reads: 3 h 34 min
